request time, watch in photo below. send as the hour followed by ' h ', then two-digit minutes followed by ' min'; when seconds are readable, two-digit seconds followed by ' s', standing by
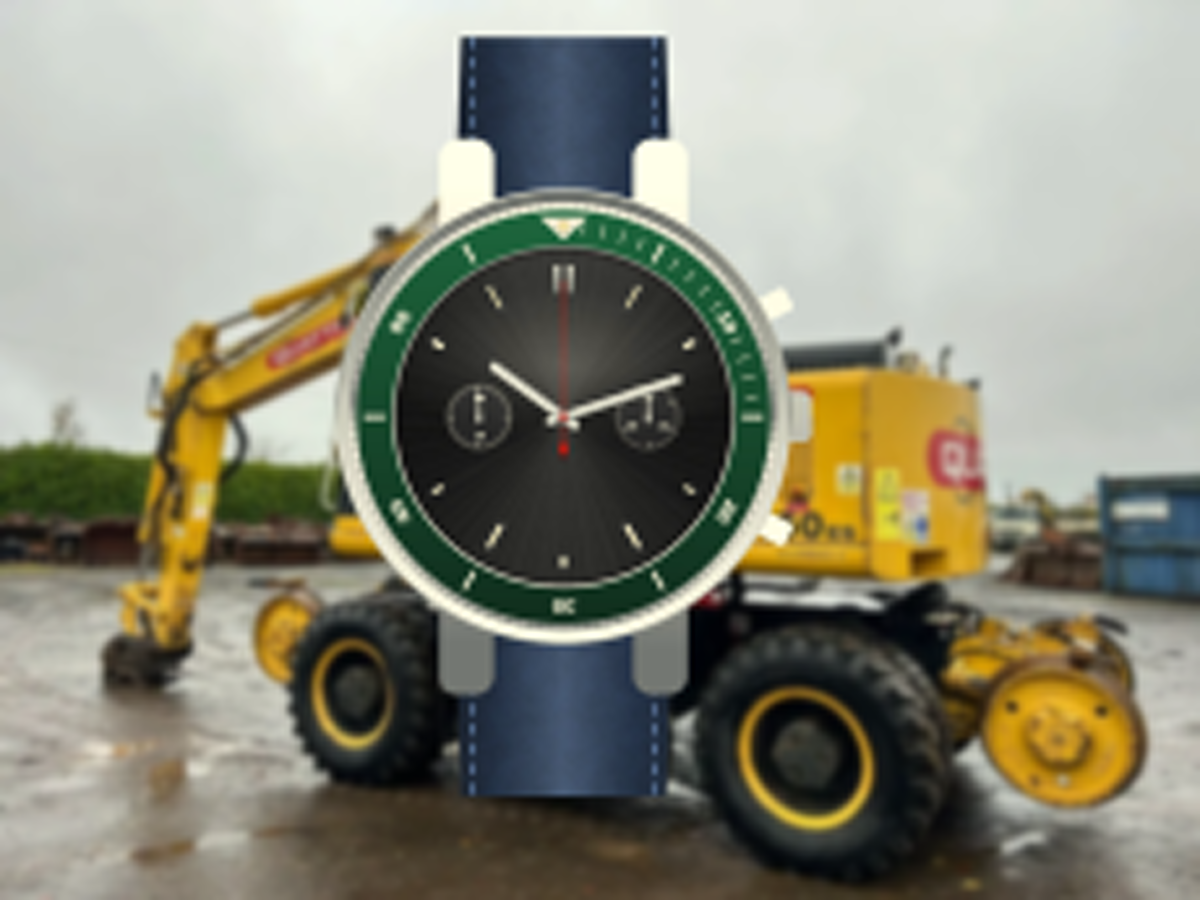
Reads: 10 h 12 min
